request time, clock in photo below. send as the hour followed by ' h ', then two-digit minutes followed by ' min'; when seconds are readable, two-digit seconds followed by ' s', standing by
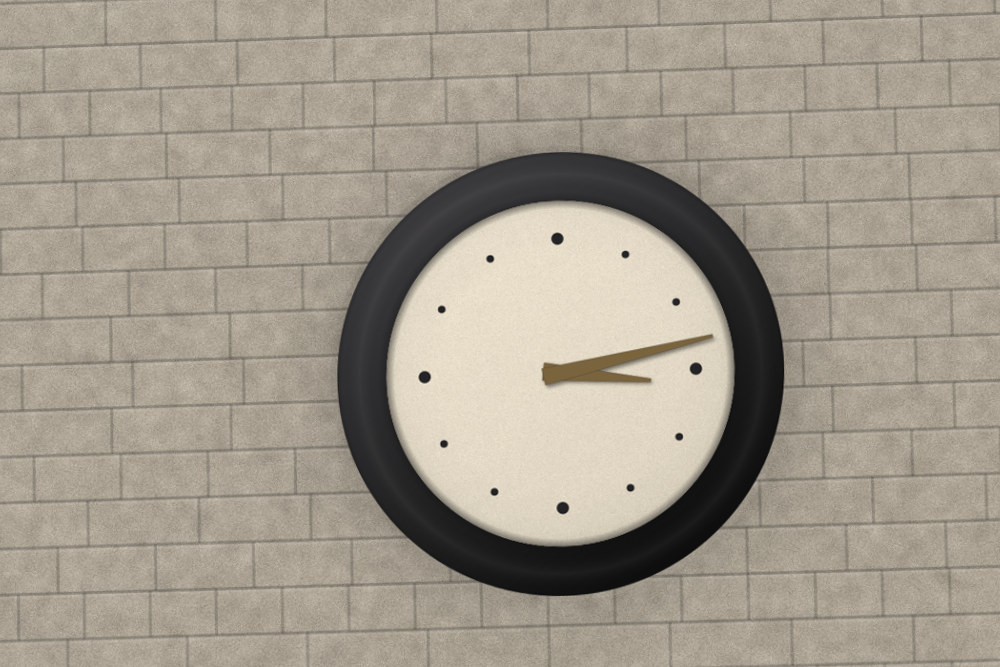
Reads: 3 h 13 min
